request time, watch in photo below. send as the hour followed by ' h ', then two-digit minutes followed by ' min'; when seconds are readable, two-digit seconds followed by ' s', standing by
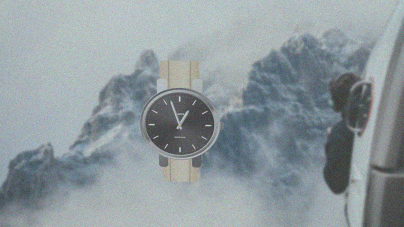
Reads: 12 h 57 min
